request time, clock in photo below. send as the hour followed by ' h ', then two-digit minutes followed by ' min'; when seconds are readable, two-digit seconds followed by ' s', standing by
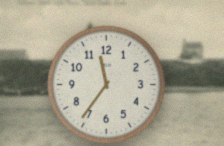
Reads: 11 h 36 min
